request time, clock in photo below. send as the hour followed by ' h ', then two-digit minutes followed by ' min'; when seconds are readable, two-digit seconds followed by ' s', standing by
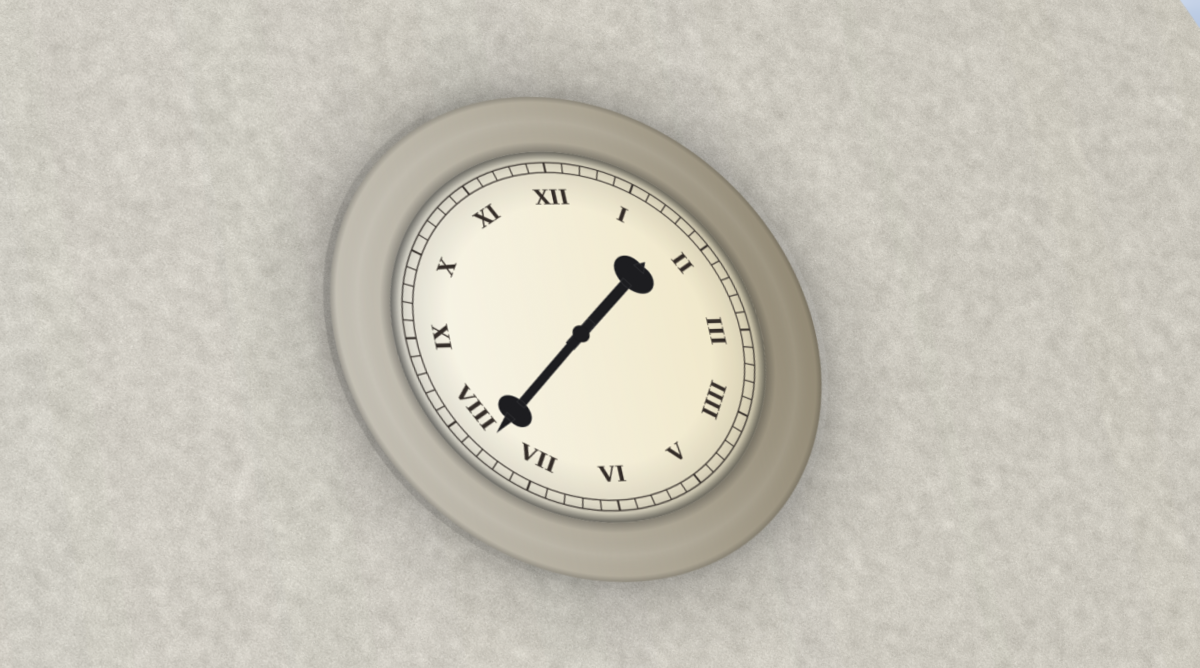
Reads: 1 h 38 min
